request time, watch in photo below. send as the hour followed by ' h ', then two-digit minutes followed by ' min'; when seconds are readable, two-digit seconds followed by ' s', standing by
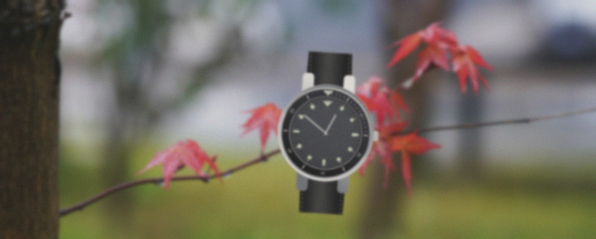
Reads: 12 h 51 min
